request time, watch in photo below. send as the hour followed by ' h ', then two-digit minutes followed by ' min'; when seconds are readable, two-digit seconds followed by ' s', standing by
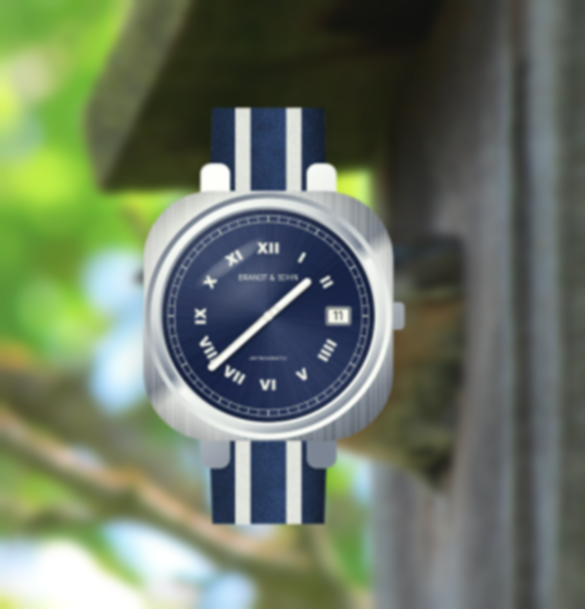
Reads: 1 h 38 min
